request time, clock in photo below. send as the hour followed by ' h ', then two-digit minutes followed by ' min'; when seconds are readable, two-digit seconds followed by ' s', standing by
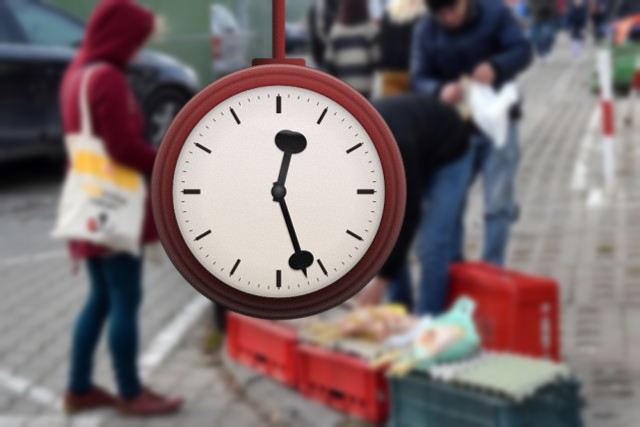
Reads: 12 h 27 min
